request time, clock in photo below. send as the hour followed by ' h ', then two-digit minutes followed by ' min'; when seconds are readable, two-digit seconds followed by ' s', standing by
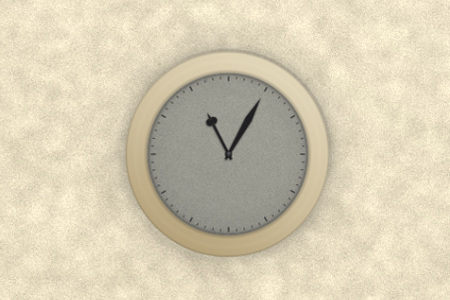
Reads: 11 h 05 min
